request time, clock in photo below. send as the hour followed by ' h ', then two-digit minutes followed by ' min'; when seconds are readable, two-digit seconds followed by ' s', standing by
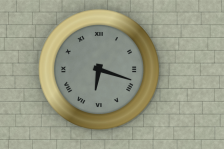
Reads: 6 h 18 min
